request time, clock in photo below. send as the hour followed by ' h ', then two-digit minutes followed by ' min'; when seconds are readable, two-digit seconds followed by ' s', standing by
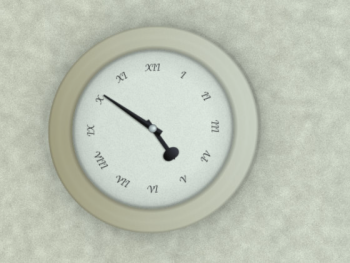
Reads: 4 h 51 min
